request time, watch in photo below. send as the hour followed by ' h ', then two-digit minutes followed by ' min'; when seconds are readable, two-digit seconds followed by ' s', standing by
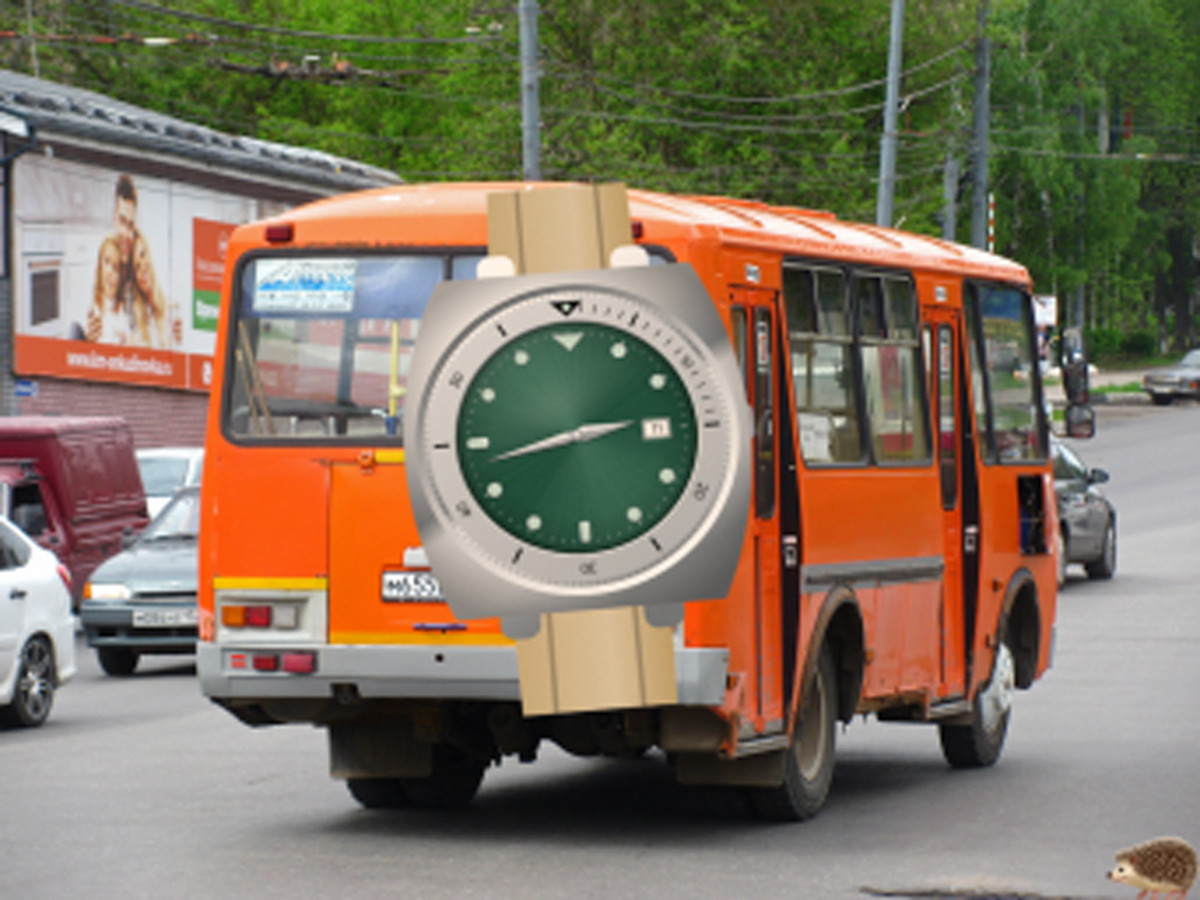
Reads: 2 h 43 min
